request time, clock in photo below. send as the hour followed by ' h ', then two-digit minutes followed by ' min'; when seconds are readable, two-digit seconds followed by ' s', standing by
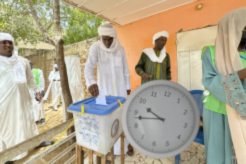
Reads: 9 h 43 min
